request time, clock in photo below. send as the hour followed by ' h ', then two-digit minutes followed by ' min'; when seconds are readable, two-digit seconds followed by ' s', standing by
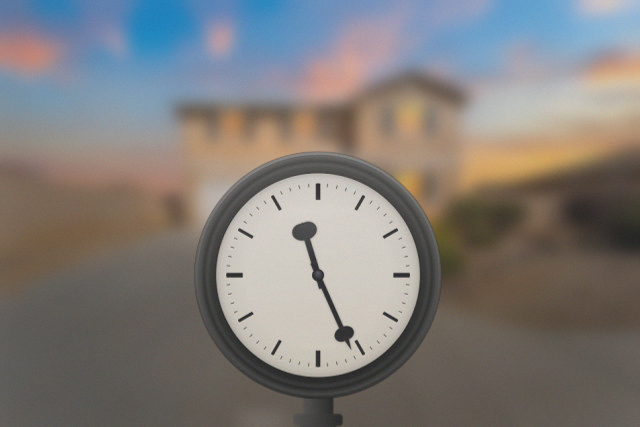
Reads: 11 h 26 min
